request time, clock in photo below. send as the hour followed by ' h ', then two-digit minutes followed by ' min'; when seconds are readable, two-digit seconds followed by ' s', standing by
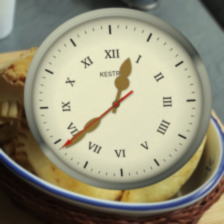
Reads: 12 h 38 min 39 s
